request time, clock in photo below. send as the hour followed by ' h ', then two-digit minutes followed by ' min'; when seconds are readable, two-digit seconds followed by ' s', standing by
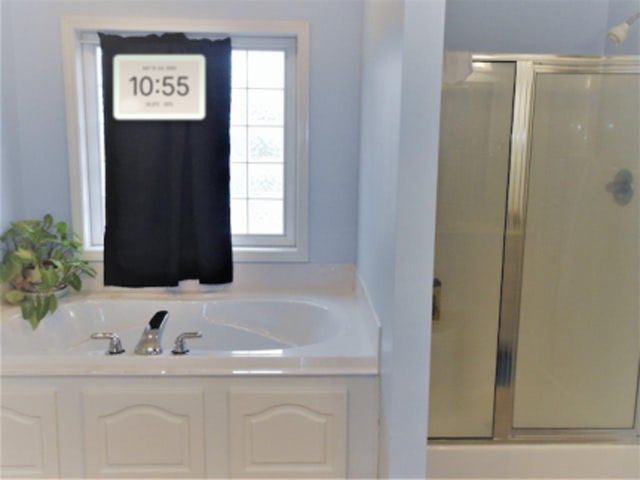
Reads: 10 h 55 min
